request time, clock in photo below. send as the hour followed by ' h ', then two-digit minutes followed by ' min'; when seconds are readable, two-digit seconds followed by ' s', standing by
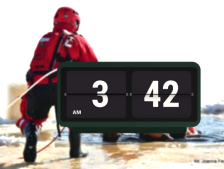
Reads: 3 h 42 min
